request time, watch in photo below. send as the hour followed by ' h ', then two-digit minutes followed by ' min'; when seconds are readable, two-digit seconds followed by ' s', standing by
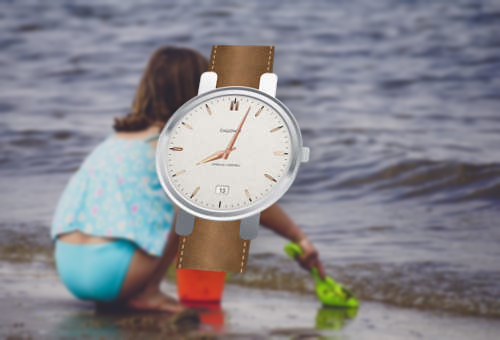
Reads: 8 h 03 min
